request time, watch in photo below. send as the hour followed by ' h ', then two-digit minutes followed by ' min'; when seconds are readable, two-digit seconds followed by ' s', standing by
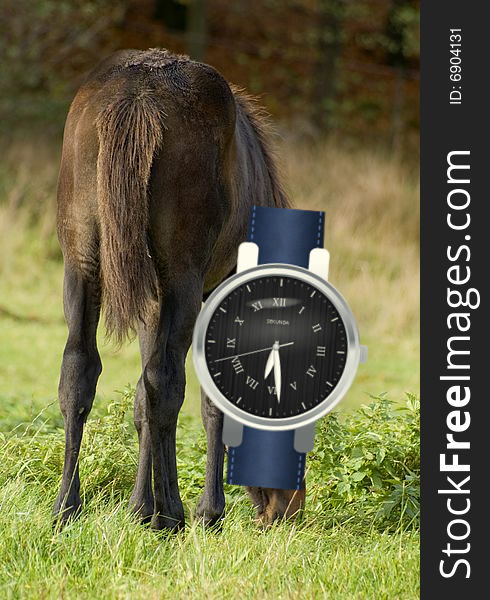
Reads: 6 h 28 min 42 s
